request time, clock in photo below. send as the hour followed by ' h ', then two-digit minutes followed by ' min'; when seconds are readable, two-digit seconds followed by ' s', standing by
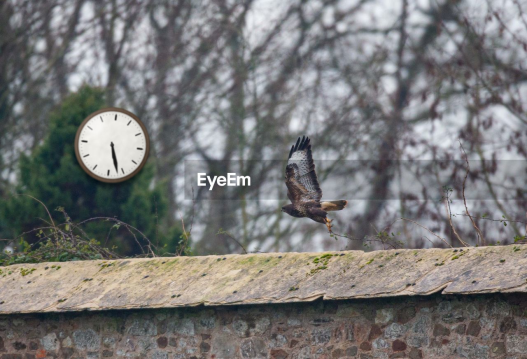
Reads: 5 h 27 min
